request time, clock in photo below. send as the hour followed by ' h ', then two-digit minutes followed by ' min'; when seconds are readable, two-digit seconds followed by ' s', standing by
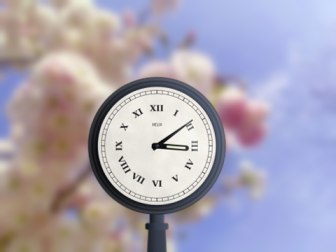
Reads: 3 h 09 min
